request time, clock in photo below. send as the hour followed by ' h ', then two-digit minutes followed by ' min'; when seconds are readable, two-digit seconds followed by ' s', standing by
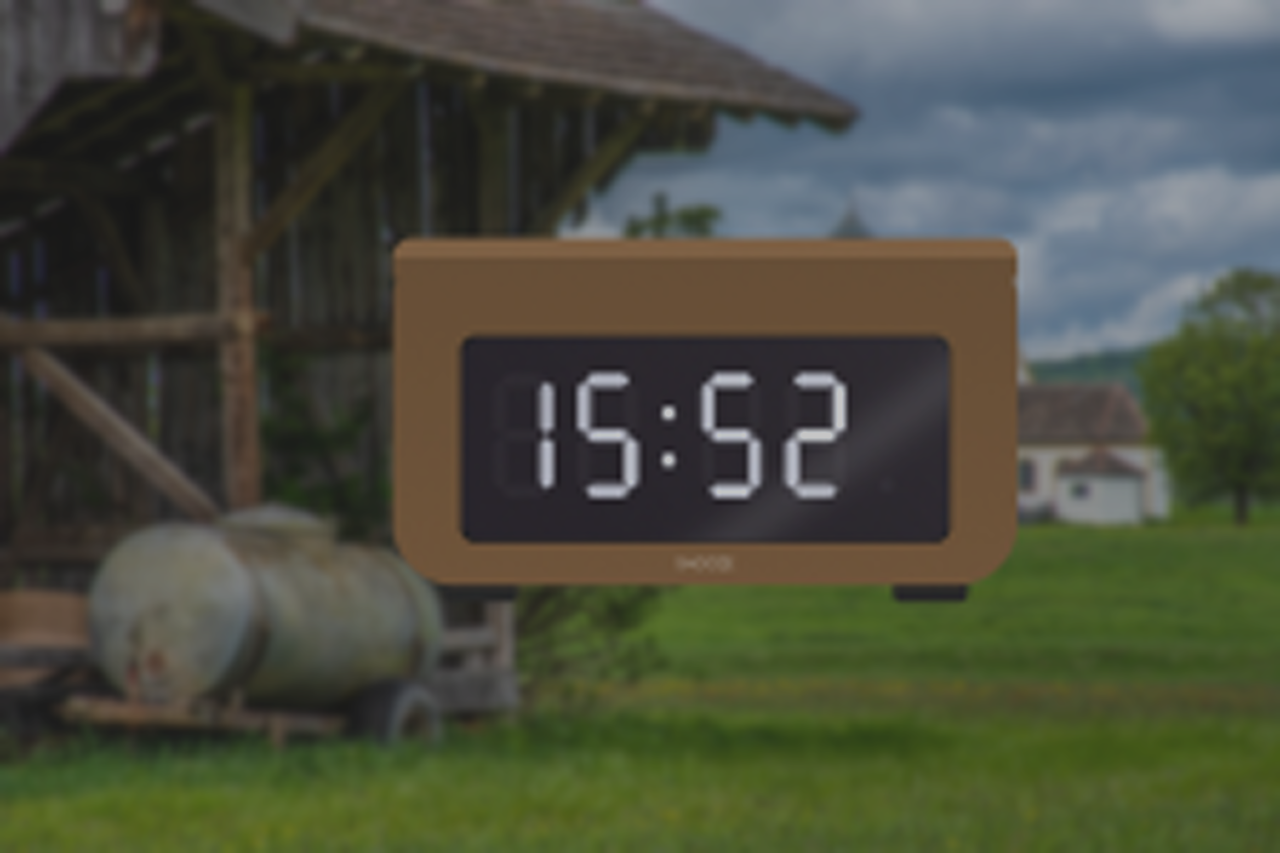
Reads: 15 h 52 min
